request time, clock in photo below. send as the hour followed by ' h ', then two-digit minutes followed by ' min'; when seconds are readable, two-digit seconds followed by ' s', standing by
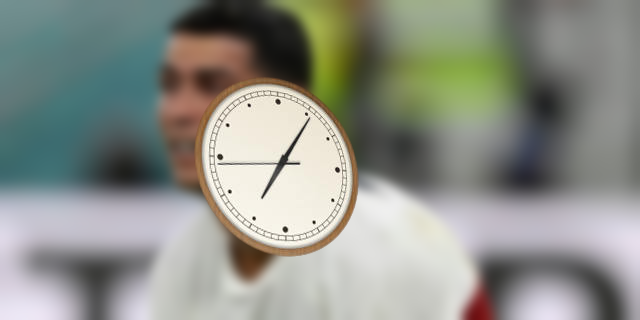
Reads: 7 h 05 min 44 s
